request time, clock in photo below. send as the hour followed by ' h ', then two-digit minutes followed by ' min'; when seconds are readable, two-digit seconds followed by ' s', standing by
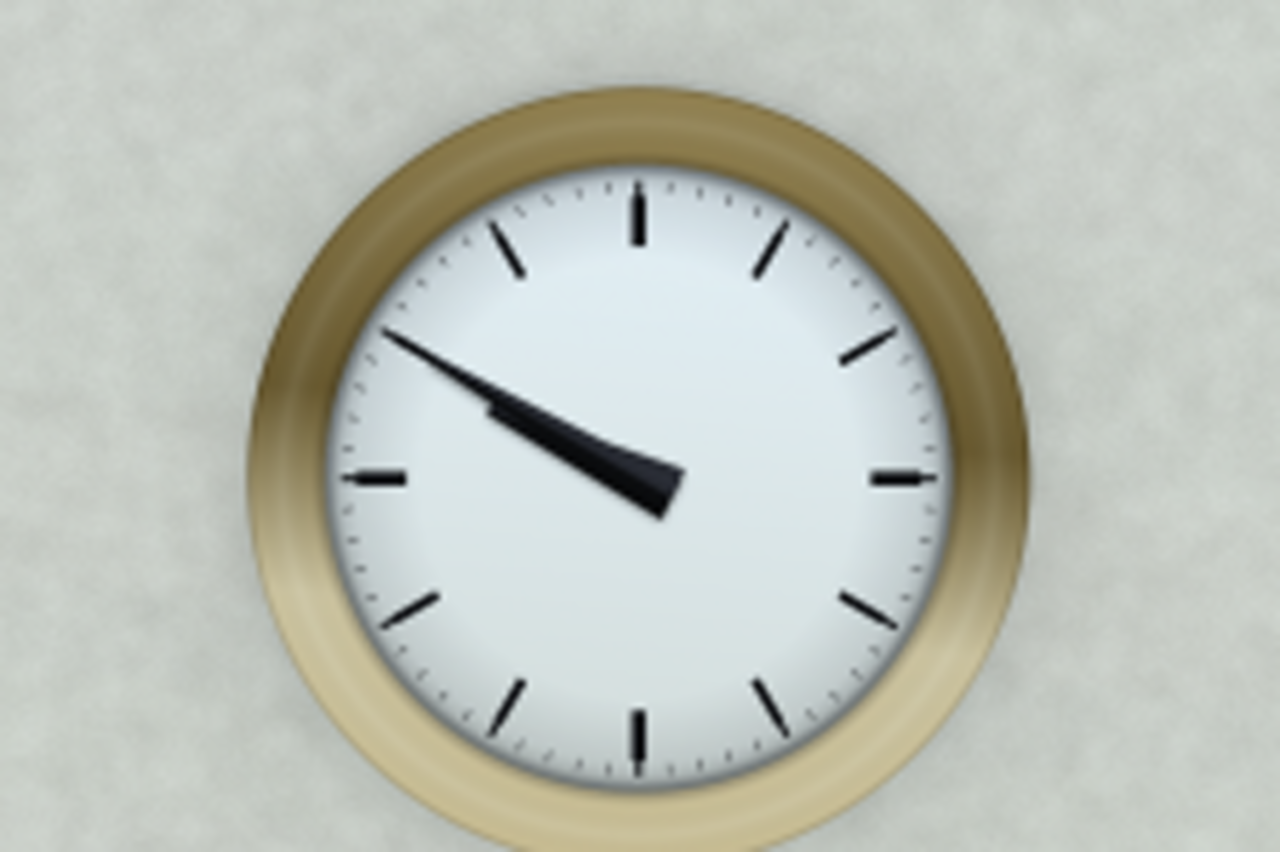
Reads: 9 h 50 min
